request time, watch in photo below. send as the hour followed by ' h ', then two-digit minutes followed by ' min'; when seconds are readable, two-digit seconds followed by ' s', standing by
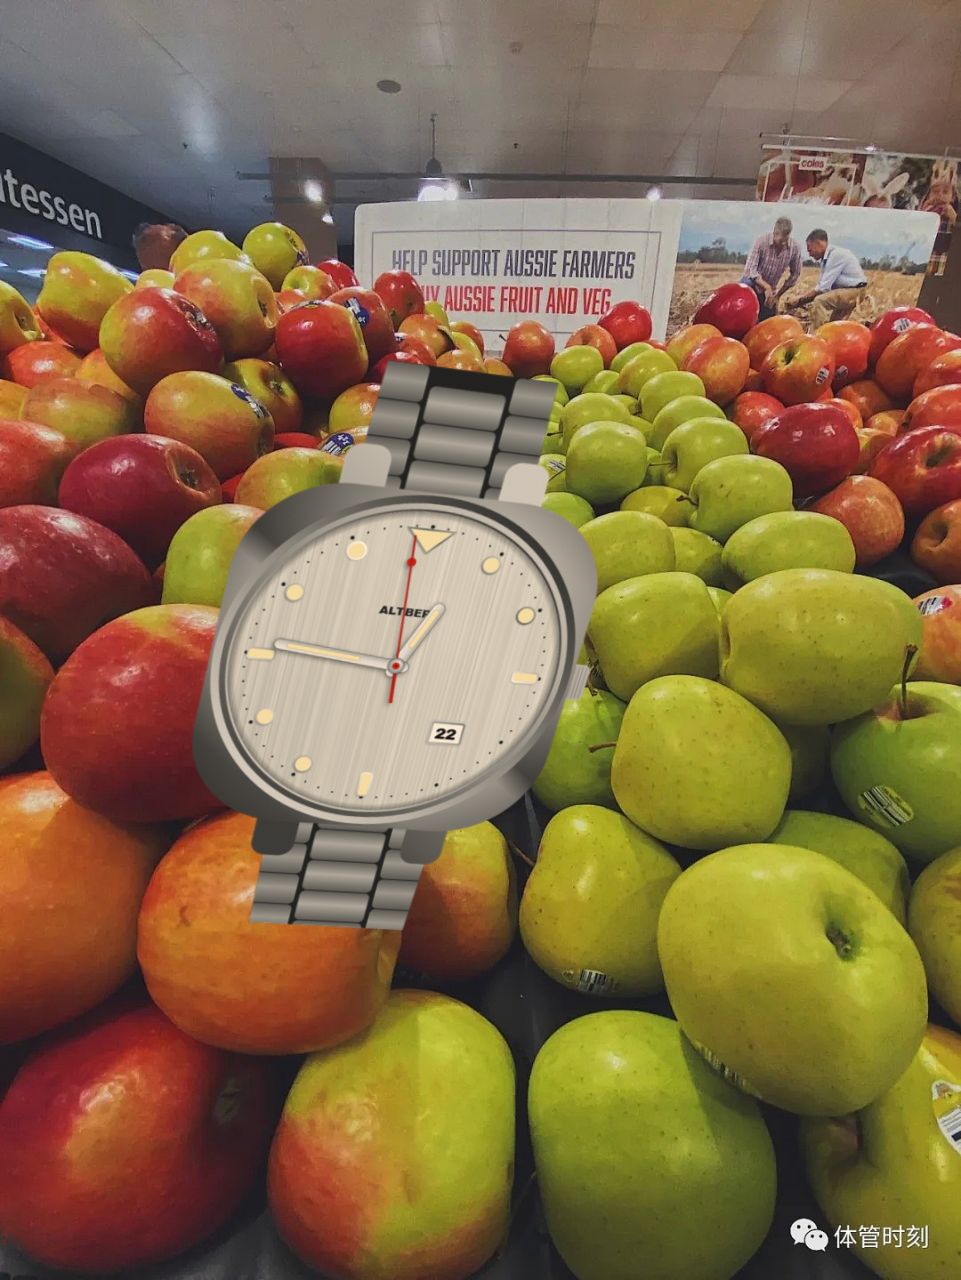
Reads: 12 h 45 min 59 s
